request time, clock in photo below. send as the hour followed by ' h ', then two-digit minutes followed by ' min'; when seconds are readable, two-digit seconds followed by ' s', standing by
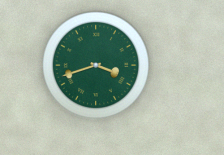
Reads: 3 h 42 min
